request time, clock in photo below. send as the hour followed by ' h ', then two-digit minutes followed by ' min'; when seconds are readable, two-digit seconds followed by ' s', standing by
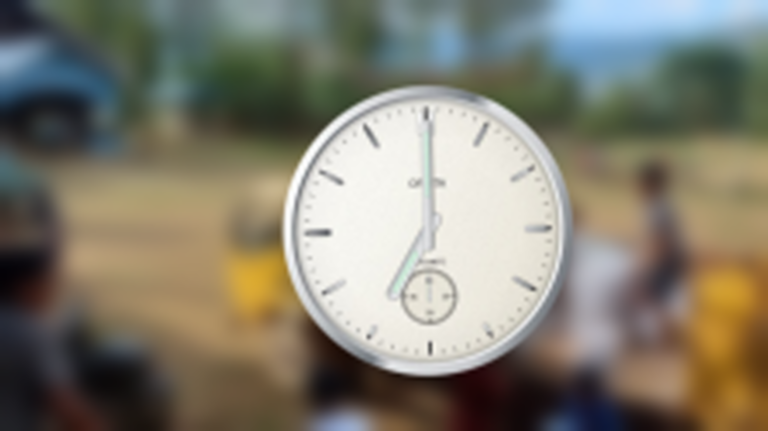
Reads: 7 h 00 min
